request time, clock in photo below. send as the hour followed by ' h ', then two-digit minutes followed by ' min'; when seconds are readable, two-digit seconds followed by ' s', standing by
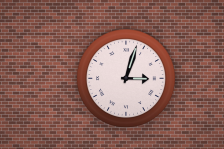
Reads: 3 h 03 min
